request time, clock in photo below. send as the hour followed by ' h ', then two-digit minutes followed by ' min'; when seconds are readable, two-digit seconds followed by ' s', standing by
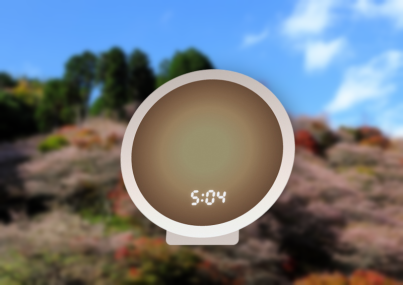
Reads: 5 h 04 min
